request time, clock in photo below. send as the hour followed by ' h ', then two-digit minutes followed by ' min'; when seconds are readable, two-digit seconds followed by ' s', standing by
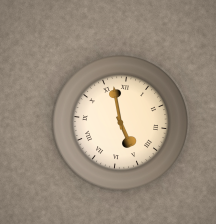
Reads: 4 h 57 min
